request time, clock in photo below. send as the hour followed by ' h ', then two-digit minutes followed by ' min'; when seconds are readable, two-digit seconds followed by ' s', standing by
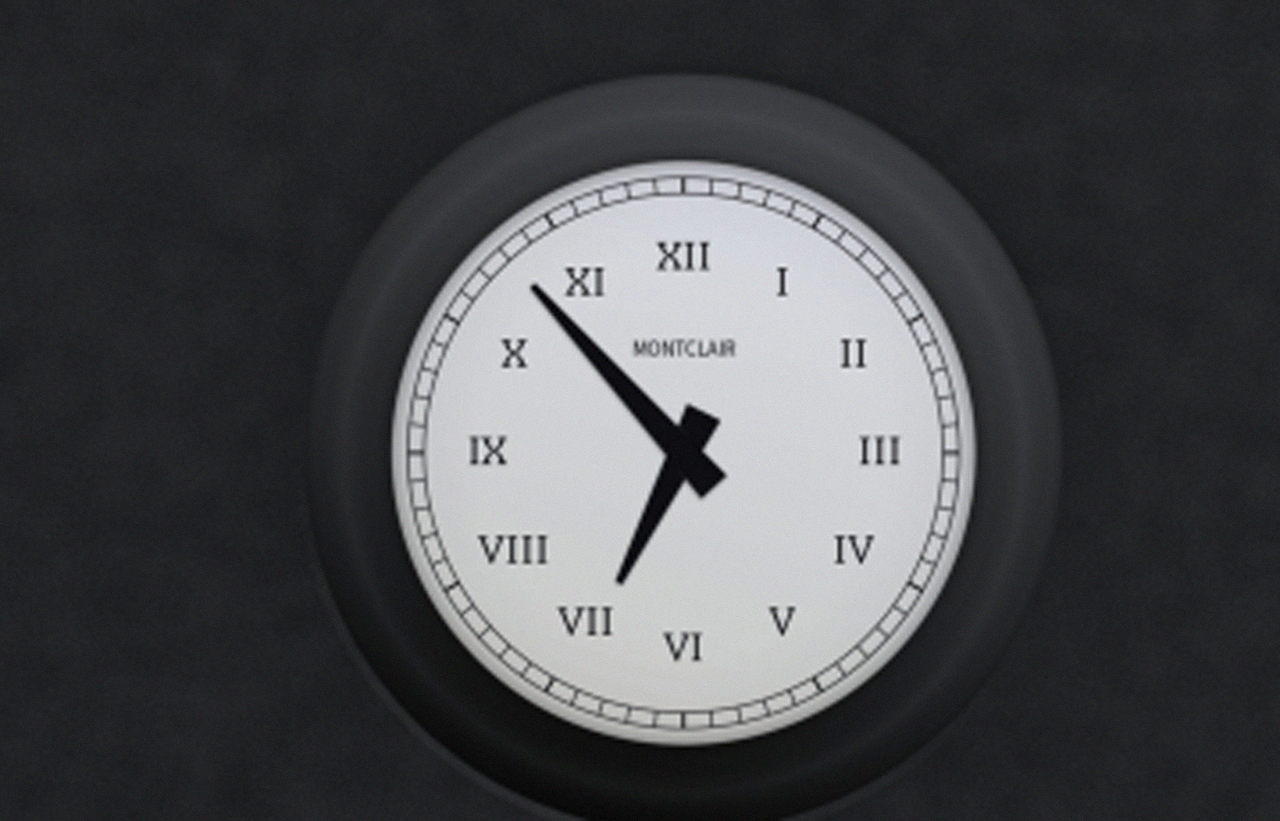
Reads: 6 h 53 min
